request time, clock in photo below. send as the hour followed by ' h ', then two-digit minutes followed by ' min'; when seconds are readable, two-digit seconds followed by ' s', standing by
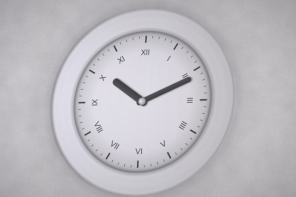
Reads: 10 h 11 min
